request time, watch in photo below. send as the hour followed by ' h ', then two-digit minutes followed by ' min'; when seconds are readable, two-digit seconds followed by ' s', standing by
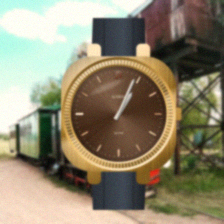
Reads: 1 h 04 min
